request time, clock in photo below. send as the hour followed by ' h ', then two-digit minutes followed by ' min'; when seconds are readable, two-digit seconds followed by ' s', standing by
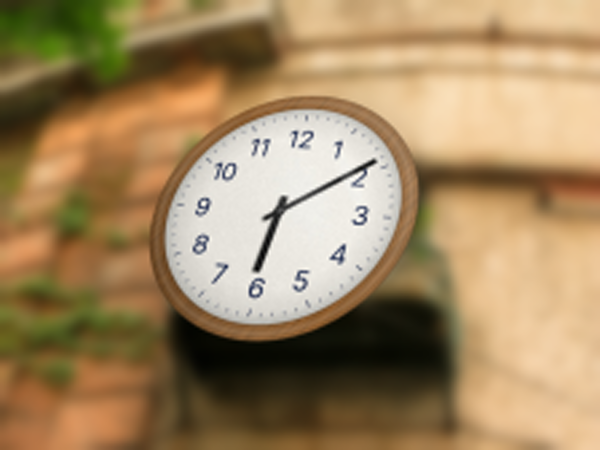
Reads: 6 h 09 min
